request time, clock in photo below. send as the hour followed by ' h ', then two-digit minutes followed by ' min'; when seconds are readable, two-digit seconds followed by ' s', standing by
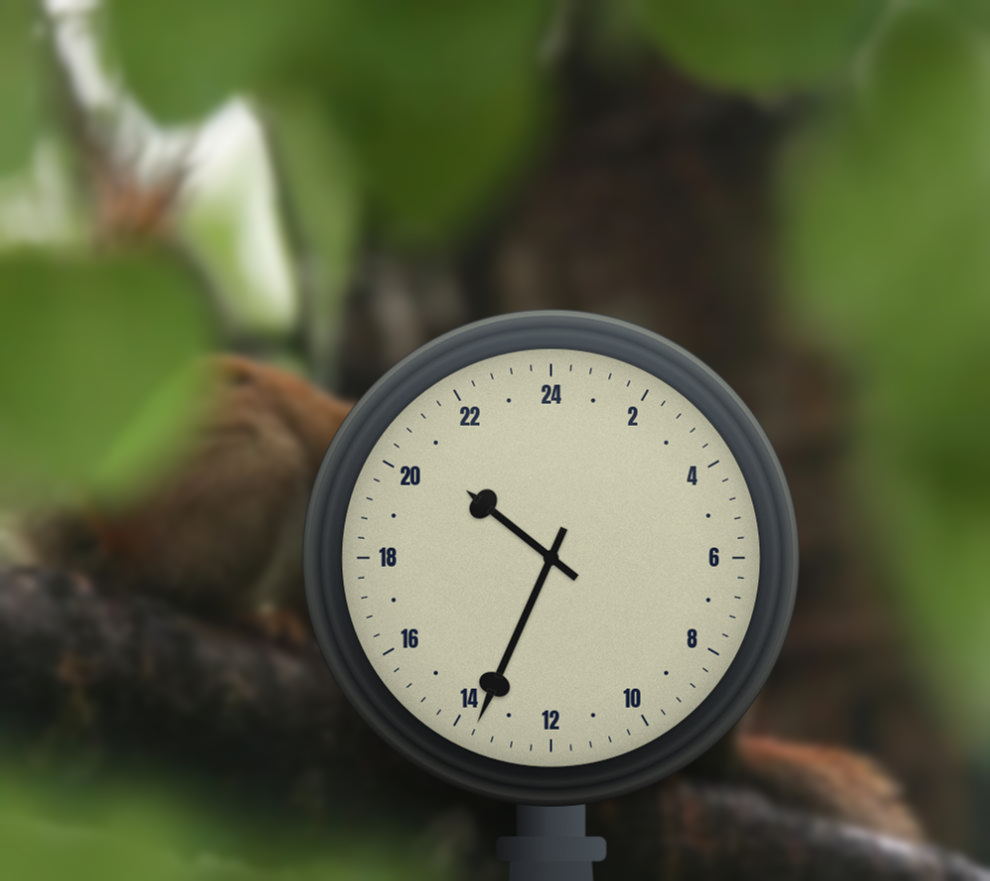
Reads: 20 h 34 min
